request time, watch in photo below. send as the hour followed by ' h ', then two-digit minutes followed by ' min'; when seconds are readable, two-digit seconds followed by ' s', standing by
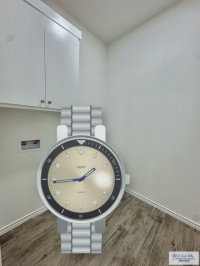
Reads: 1 h 44 min
